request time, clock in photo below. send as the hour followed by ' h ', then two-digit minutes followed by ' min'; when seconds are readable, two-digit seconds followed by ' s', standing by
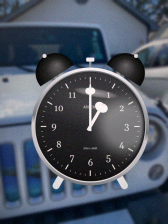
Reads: 1 h 00 min
